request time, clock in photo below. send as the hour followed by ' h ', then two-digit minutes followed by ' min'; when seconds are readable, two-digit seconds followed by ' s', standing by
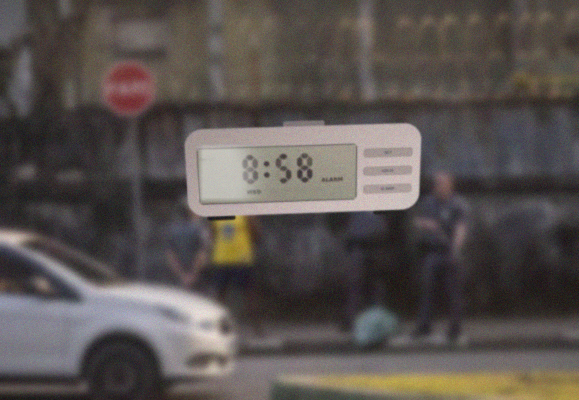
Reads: 8 h 58 min
